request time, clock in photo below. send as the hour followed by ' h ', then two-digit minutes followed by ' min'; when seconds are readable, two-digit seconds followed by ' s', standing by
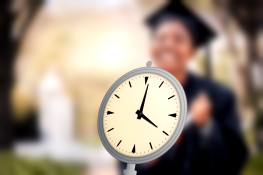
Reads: 4 h 01 min
